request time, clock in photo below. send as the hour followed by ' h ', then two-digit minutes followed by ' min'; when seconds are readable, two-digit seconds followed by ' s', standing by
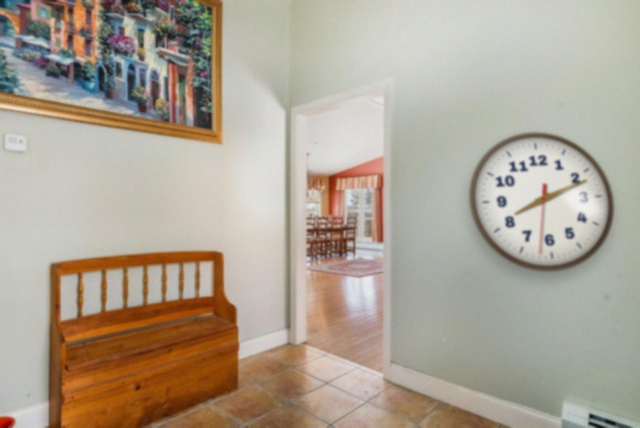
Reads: 8 h 11 min 32 s
